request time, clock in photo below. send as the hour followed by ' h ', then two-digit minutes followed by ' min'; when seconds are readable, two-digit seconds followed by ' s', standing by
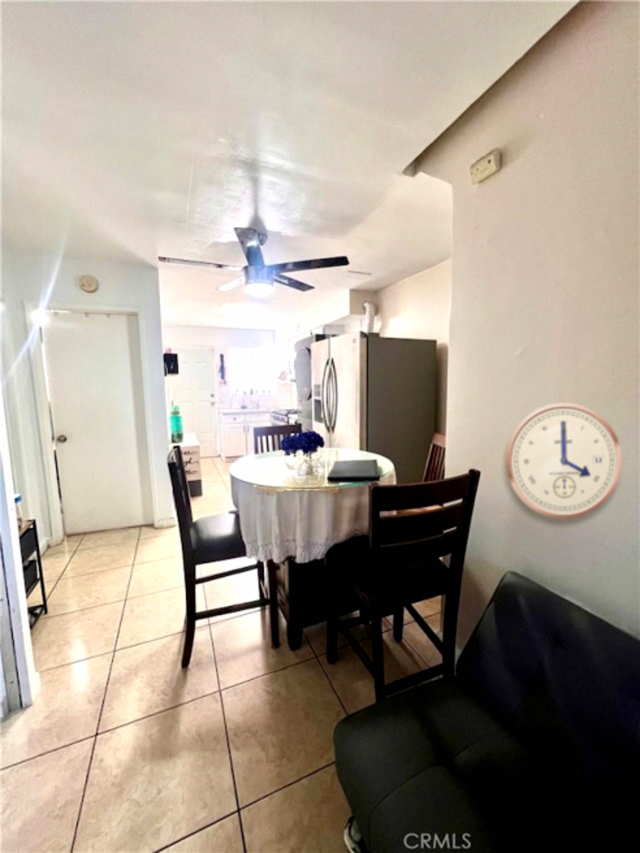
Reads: 4 h 00 min
